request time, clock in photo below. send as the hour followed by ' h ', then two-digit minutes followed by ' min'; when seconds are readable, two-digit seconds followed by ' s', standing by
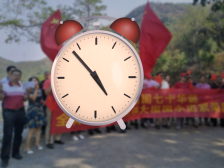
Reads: 4 h 53 min
